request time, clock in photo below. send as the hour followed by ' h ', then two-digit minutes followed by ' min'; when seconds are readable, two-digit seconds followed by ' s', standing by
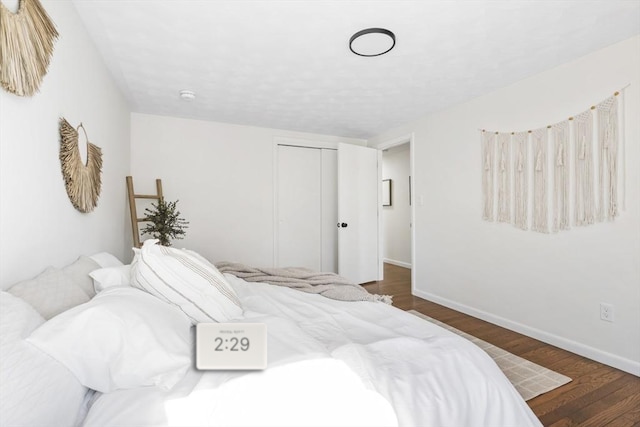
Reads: 2 h 29 min
